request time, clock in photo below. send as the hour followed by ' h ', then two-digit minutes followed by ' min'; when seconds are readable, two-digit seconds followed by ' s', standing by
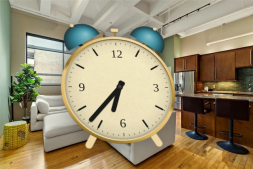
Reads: 6 h 37 min
